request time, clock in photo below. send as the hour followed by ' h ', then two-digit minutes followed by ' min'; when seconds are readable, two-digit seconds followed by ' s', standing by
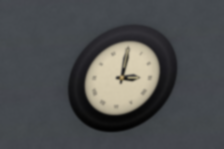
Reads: 3 h 00 min
